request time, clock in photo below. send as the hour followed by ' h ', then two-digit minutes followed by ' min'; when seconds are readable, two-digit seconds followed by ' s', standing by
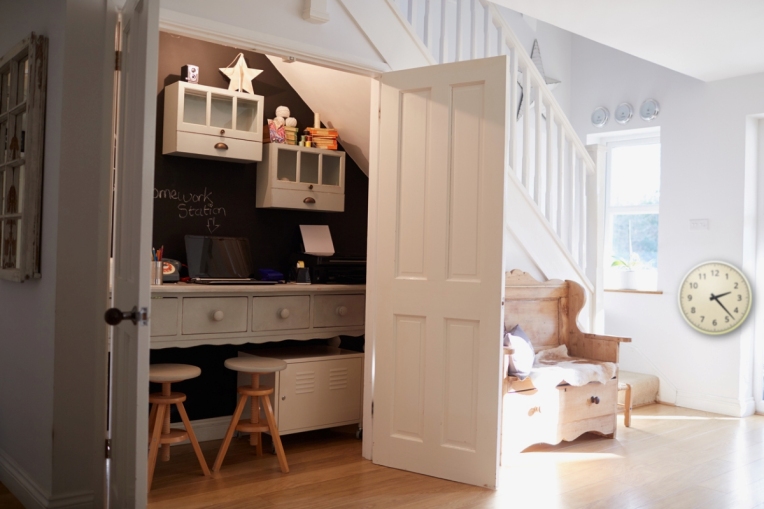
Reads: 2 h 23 min
